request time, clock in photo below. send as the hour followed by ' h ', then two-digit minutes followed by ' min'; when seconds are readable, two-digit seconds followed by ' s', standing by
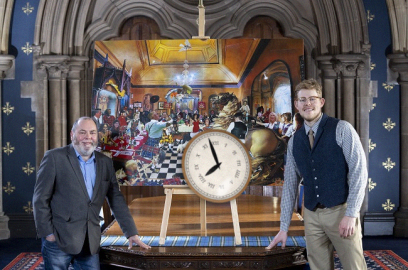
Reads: 7 h 58 min
